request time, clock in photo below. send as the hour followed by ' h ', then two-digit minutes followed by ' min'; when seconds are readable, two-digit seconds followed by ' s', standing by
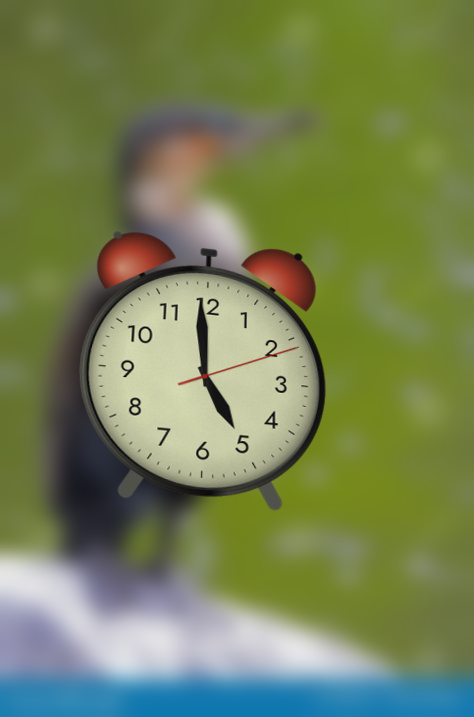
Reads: 4 h 59 min 11 s
